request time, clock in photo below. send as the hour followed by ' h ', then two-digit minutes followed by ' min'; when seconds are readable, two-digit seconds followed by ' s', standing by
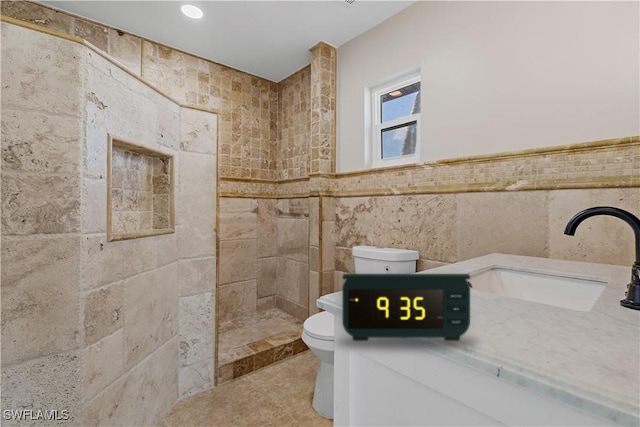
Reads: 9 h 35 min
